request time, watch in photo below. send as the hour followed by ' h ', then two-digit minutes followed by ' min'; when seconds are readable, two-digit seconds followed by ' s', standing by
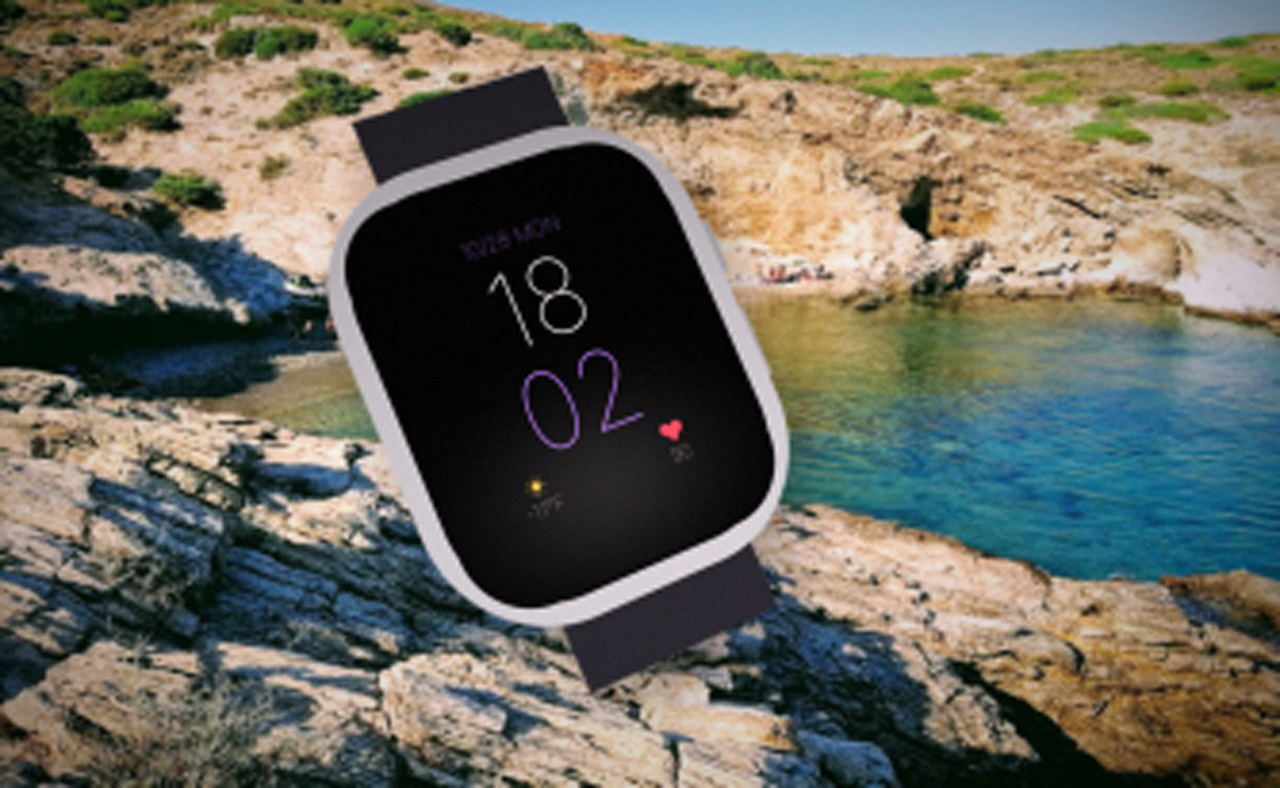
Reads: 18 h 02 min
